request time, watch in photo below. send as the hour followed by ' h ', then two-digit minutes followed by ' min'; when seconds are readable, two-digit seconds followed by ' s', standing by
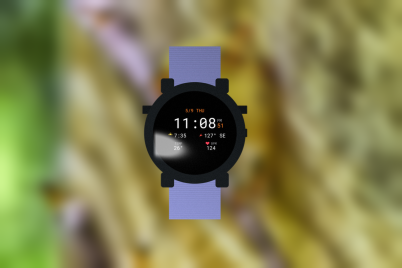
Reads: 11 h 08 min
